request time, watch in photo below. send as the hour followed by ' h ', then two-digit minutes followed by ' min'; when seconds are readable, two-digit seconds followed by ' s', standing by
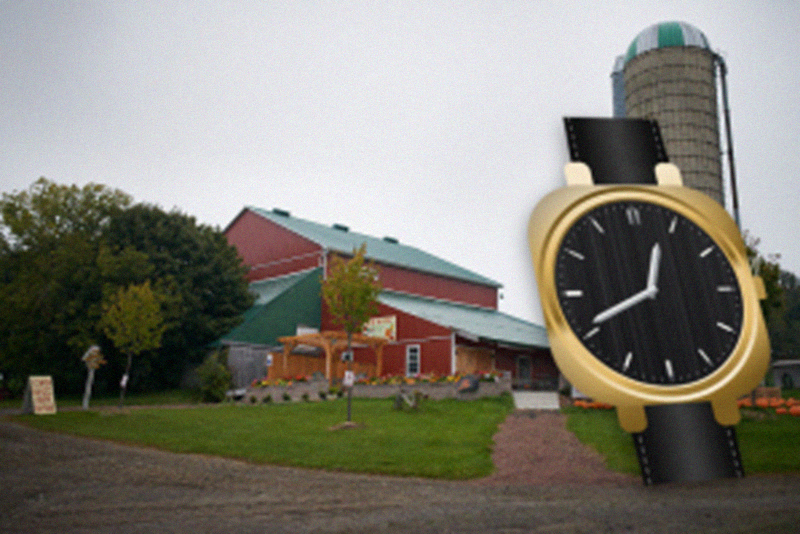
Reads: 12 h 41 min
